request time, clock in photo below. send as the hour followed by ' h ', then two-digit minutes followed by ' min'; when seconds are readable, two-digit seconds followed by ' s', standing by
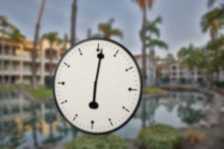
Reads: 6 h 01 min
